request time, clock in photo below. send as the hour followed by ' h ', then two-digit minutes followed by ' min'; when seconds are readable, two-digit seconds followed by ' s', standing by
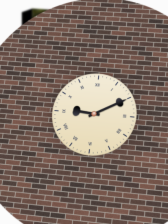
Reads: 9 h 10 min
